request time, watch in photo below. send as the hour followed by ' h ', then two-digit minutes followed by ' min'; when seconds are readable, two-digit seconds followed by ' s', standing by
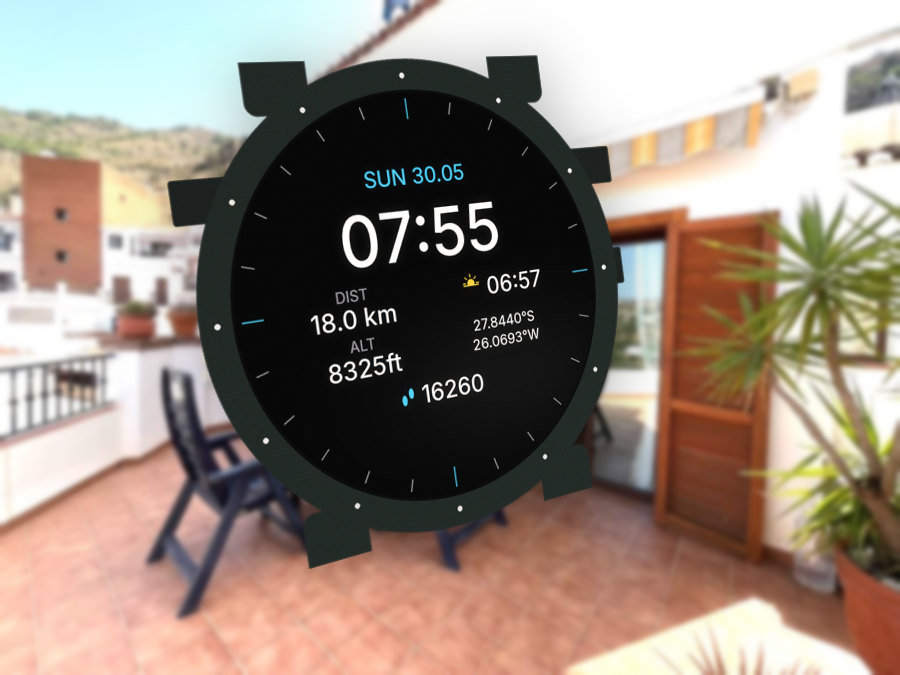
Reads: 7 h 55 min
